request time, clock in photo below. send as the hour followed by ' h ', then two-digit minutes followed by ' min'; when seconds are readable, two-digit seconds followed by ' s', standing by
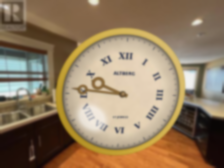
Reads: 9 h 46 min
